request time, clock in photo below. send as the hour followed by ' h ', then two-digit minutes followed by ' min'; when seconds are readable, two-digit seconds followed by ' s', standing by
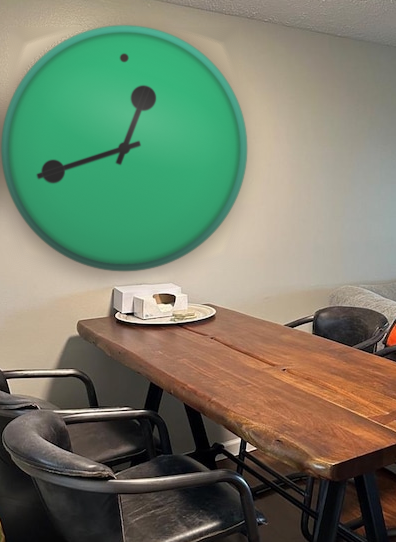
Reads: 12 h 42 min
